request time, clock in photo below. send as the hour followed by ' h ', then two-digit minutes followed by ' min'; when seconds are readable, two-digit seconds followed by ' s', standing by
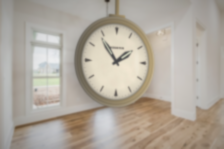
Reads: 1 h 54 min
